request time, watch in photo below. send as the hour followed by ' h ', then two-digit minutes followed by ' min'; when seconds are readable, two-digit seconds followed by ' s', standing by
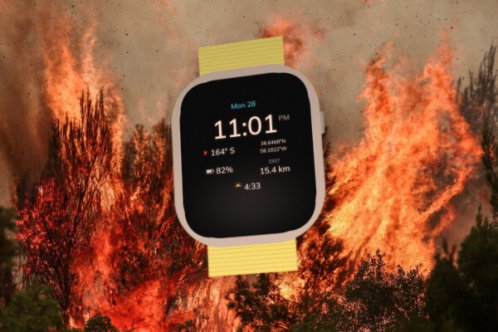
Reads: 11 h 01 min
